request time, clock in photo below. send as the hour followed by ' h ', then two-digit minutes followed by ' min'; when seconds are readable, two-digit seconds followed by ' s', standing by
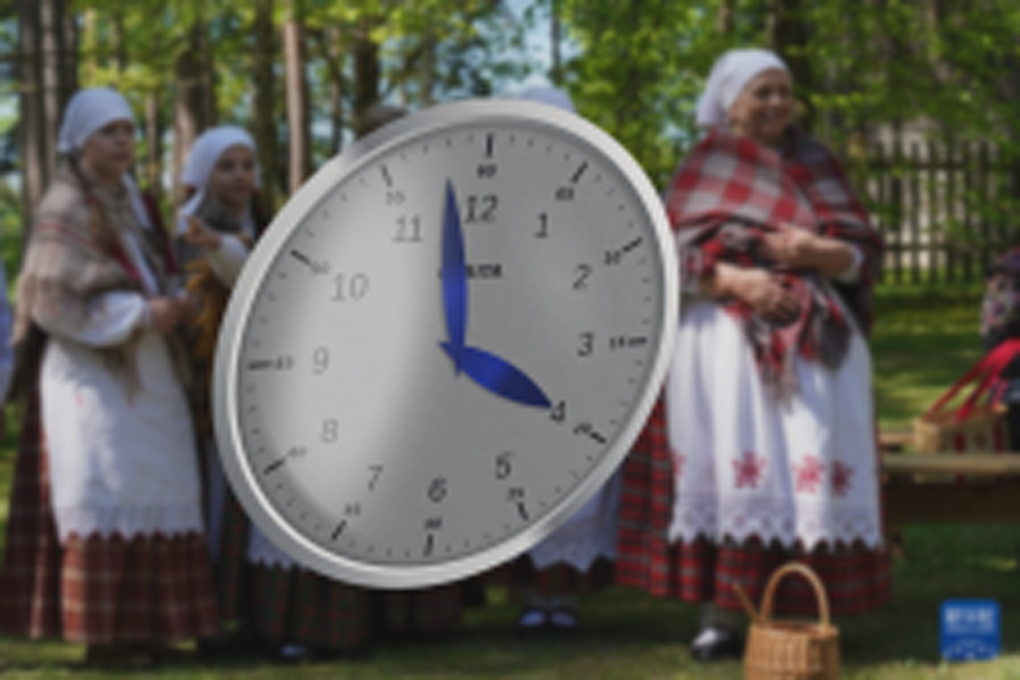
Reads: 3 h 58 min
